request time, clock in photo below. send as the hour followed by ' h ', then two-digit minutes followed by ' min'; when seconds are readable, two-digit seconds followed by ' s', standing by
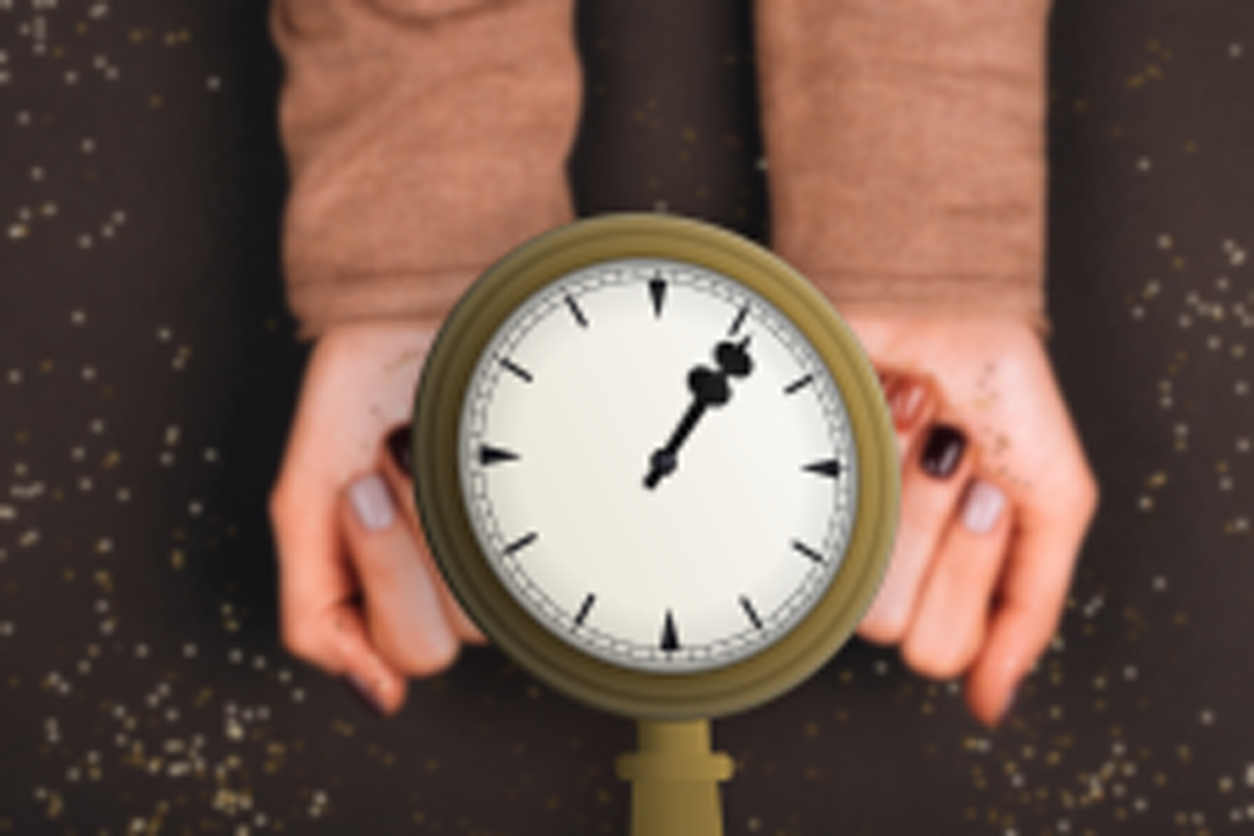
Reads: 1 h 06 min
